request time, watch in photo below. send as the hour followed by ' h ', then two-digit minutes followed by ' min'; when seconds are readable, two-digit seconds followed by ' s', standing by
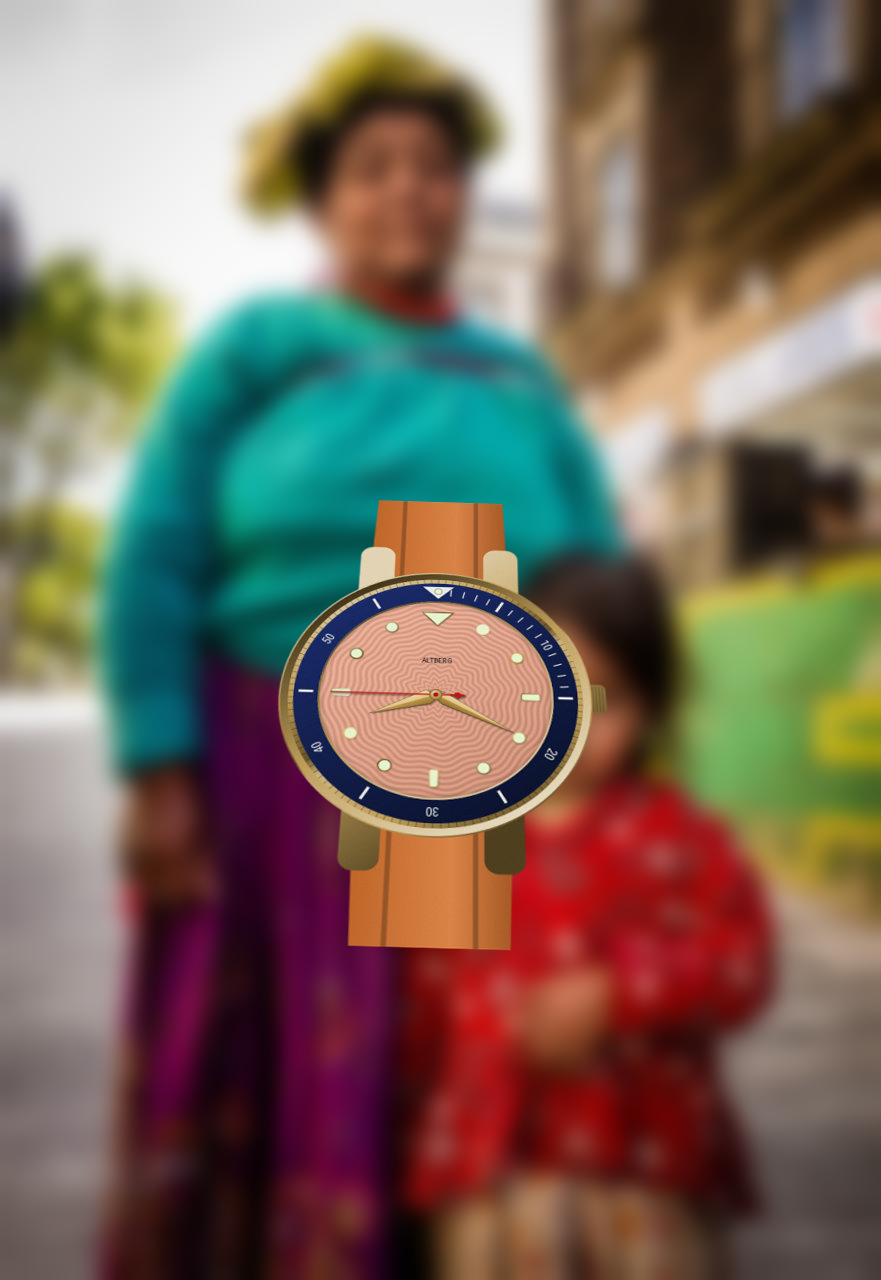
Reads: 8 h 19 min 45 s
